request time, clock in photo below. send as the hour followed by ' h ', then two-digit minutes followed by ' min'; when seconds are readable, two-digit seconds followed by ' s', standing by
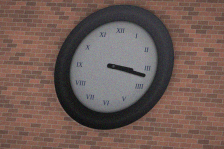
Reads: 3 h 17 min
